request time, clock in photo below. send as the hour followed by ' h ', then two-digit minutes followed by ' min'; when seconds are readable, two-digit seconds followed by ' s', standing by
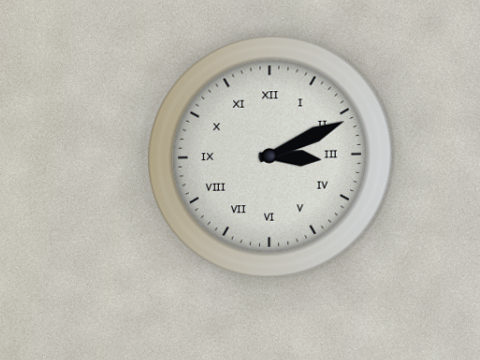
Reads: 3 h 11 min
